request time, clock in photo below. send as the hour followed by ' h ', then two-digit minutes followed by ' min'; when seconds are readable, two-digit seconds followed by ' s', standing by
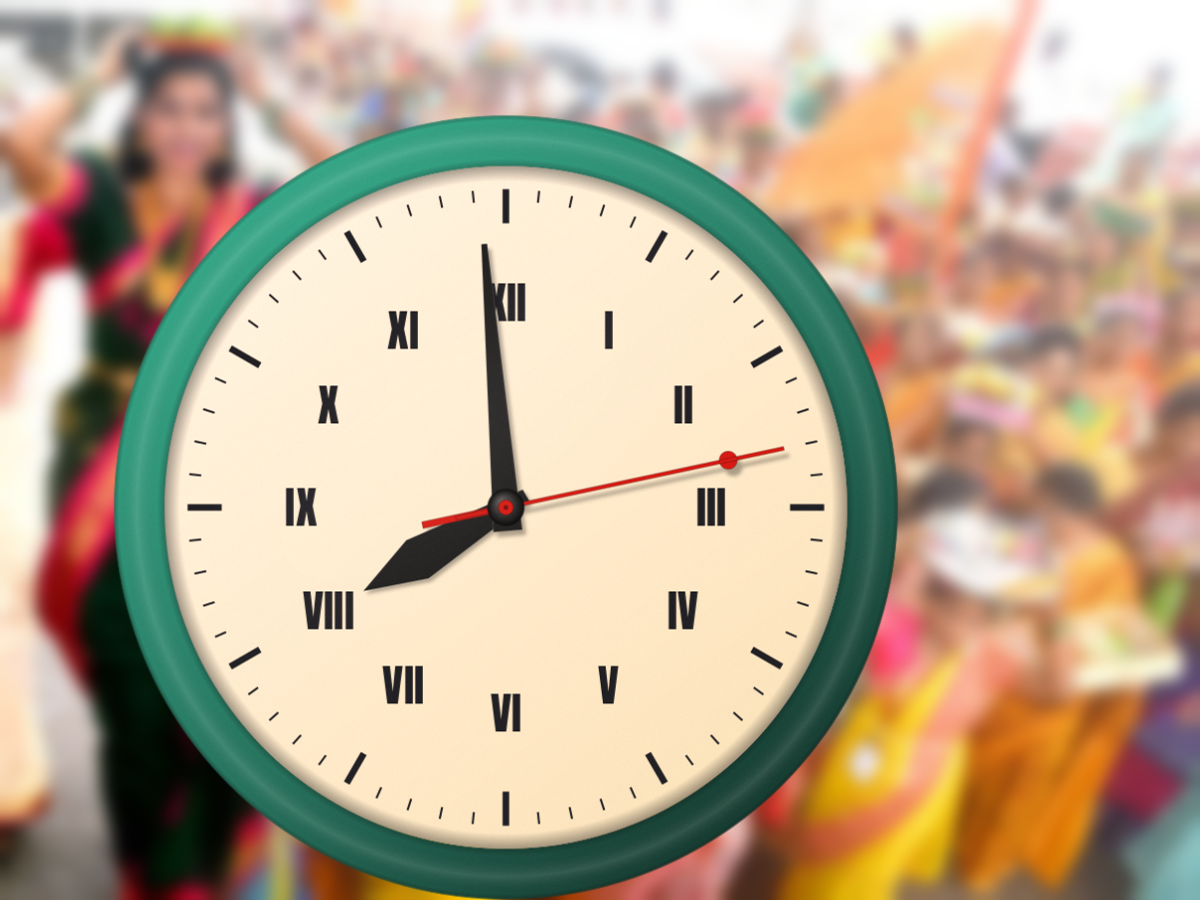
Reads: 7 h 59 min 13 s
